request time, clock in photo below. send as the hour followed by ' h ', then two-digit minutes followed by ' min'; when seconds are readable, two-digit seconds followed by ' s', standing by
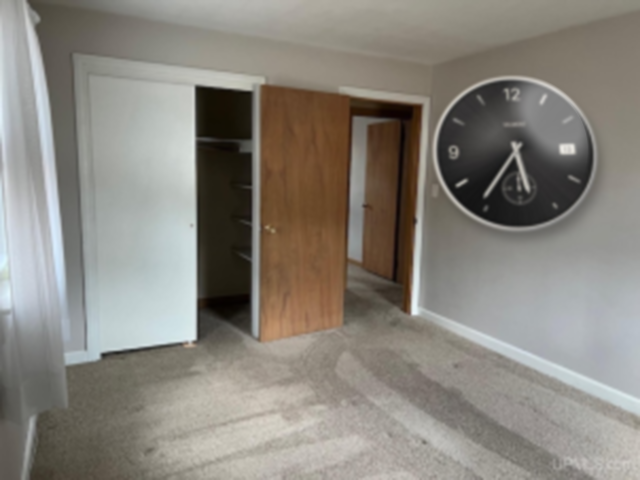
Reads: 5 h 36 min
